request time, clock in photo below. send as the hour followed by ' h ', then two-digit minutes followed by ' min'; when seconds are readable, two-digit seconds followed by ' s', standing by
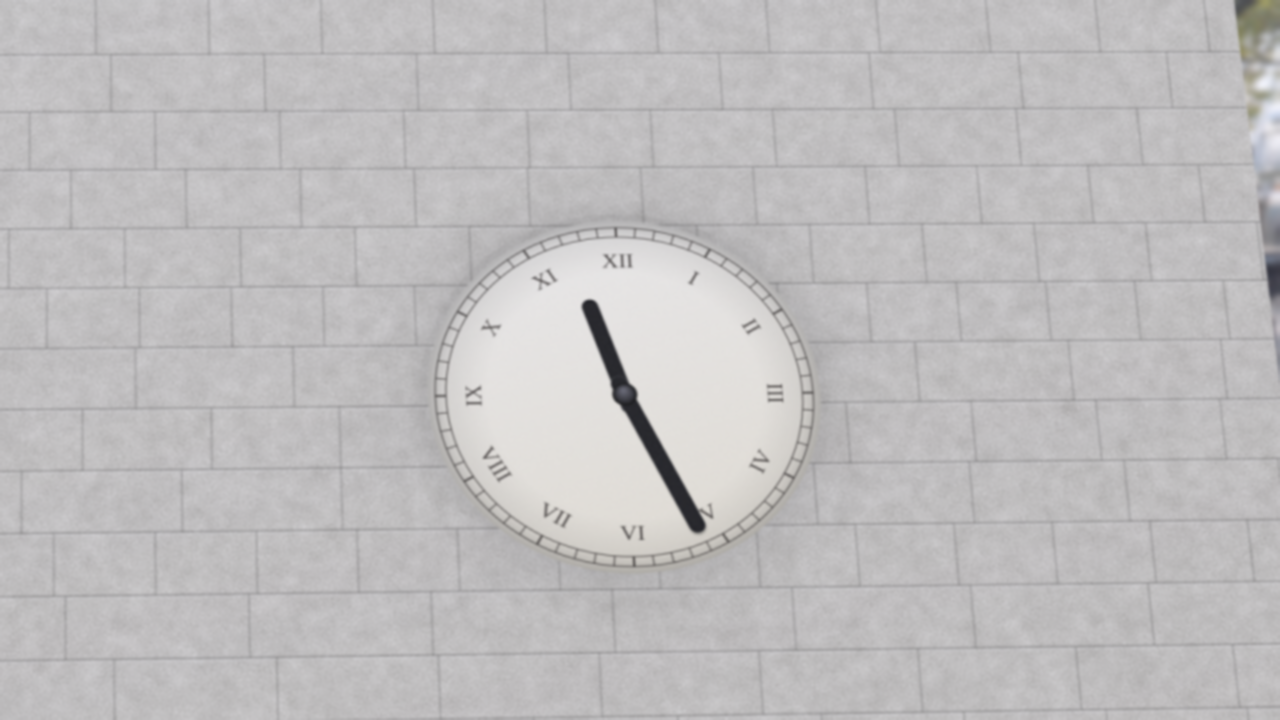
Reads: 11 h 26 min
